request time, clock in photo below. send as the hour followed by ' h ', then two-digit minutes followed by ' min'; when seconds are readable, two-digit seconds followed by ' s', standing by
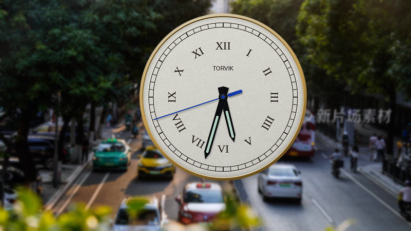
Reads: 5 h 32 min 42 s
